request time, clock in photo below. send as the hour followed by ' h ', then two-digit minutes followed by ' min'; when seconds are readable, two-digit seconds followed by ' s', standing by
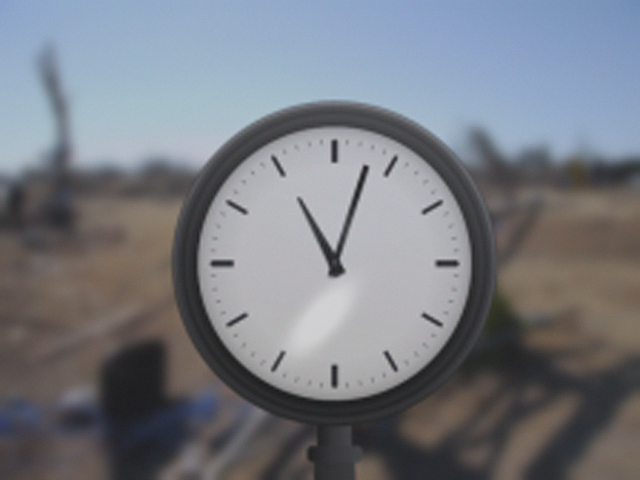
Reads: 11 h 03 min
